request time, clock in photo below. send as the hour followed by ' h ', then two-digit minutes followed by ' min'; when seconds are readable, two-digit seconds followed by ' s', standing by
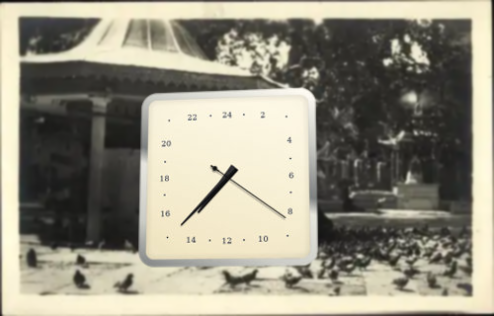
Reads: 14 h 37 min 21 s
